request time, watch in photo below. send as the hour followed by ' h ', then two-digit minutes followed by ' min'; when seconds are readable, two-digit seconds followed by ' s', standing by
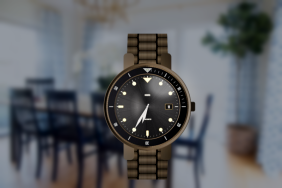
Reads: 6 h 35 min
